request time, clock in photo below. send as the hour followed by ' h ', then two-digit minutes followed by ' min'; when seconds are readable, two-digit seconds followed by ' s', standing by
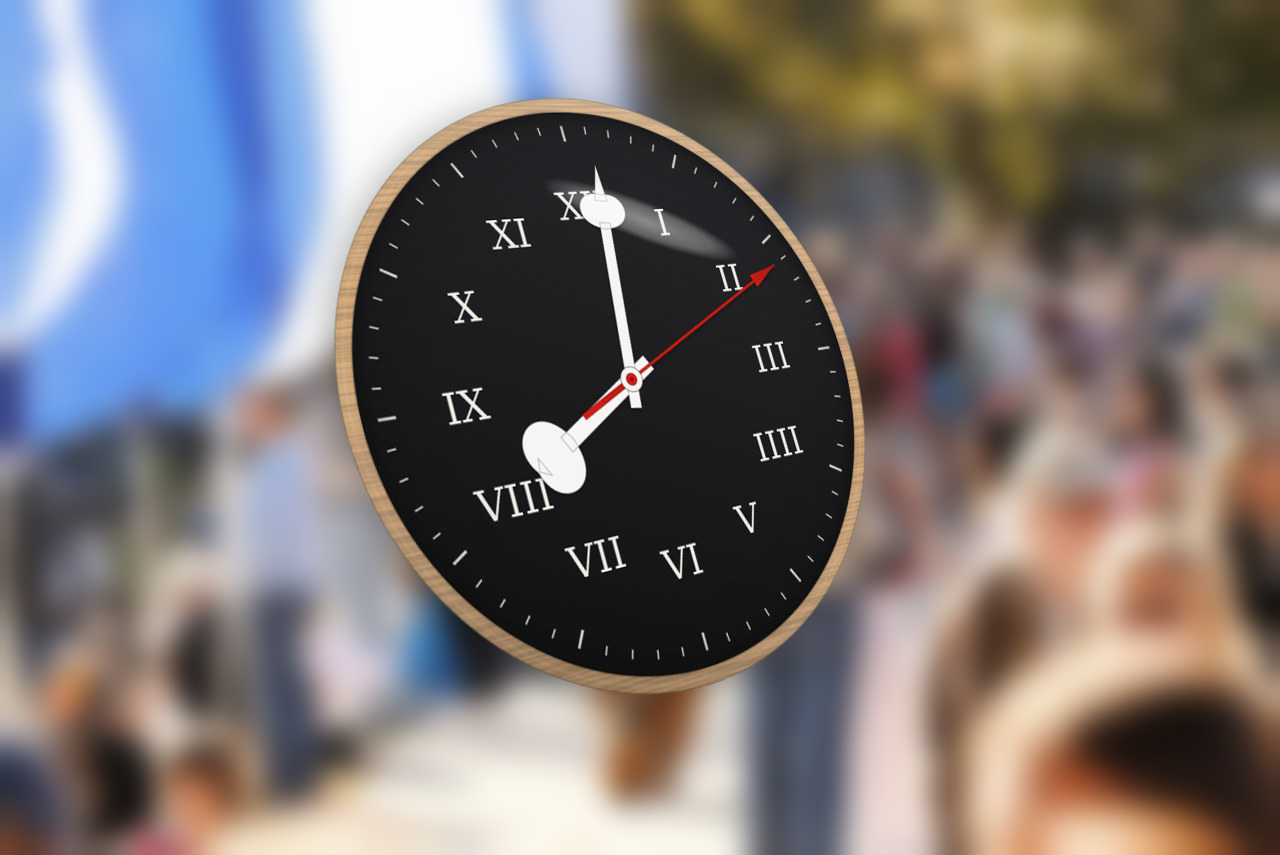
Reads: 8 h 01 min 11 s
